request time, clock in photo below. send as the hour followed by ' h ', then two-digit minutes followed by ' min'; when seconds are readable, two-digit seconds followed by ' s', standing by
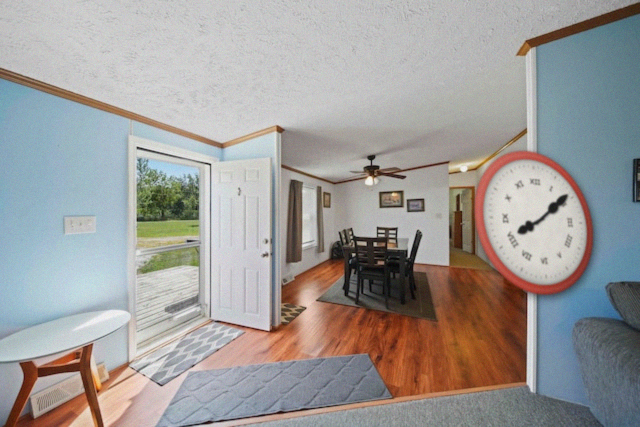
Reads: 8 h 09 min
